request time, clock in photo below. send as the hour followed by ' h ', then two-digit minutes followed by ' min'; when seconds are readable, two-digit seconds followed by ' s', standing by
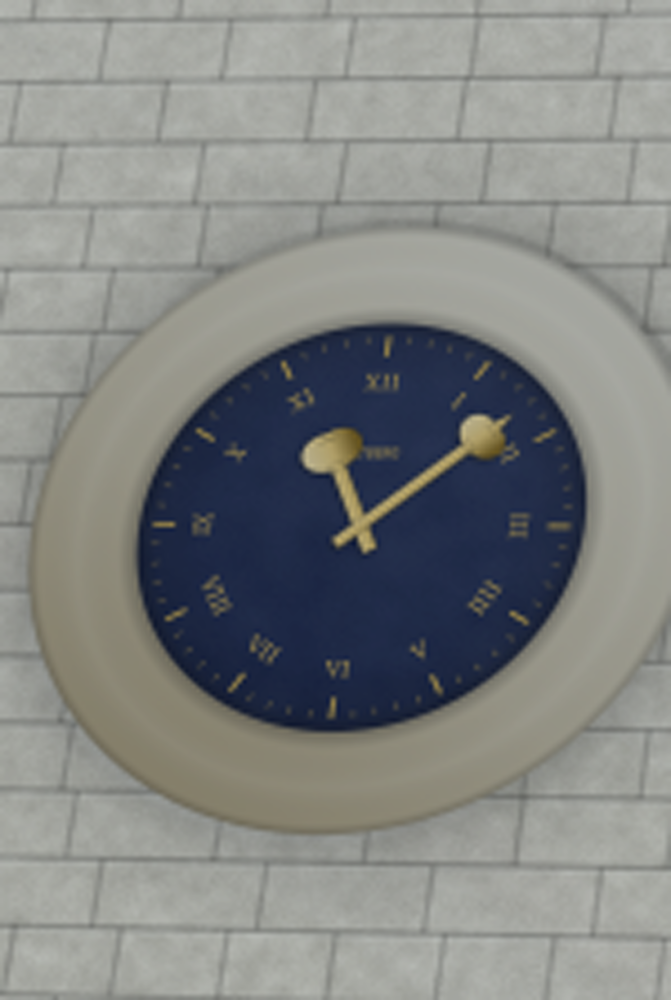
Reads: 11 h 08 min
